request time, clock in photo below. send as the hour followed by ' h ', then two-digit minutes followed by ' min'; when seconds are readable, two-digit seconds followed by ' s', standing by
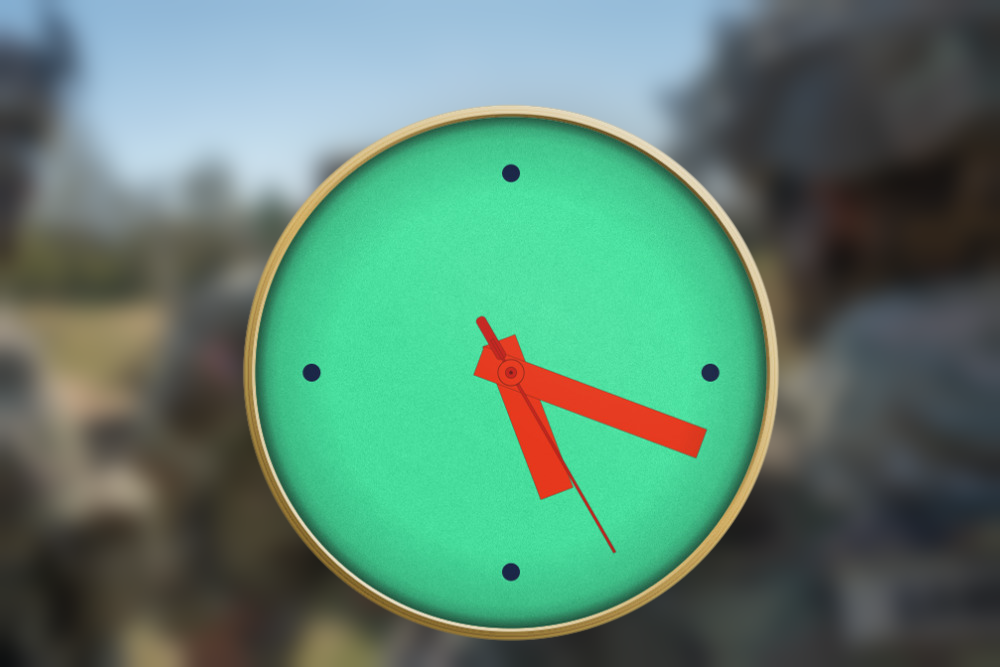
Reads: 5 h 18 min 25 s
